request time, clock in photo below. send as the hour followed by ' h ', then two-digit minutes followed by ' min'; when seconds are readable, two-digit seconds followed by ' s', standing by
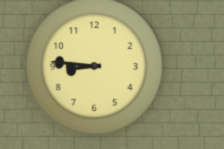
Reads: 8 h 46 min
